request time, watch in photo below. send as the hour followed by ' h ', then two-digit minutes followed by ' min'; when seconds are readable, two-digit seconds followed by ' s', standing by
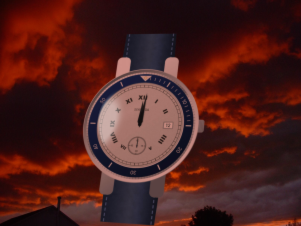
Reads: 12 h 01 min
